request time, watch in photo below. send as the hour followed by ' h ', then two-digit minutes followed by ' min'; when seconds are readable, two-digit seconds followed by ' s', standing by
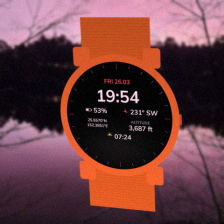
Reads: 19 h 54 min
